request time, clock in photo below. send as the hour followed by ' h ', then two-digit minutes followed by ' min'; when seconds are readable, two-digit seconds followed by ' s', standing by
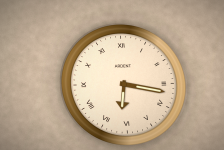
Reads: 6 h 17 min
